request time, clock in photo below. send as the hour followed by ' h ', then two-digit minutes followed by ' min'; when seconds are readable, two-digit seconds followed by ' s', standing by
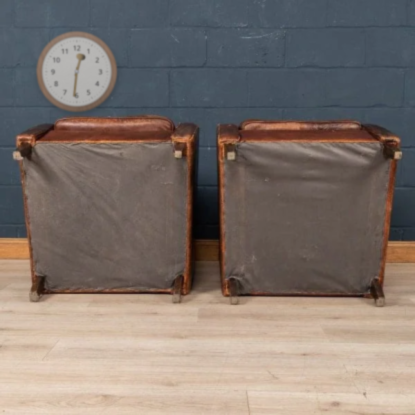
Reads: 12 h 31 min
